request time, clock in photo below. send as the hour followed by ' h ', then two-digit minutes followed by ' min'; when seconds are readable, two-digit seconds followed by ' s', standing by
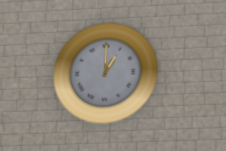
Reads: 1 h 00 min
